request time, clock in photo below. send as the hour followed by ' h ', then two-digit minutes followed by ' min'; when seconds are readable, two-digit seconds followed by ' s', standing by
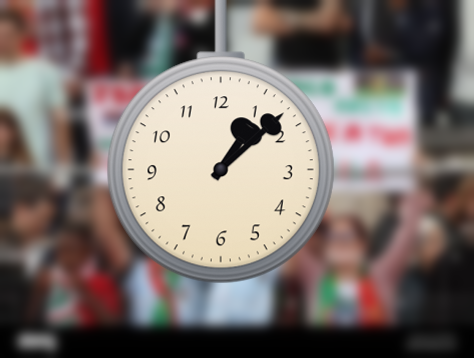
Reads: 1 h 08 min
